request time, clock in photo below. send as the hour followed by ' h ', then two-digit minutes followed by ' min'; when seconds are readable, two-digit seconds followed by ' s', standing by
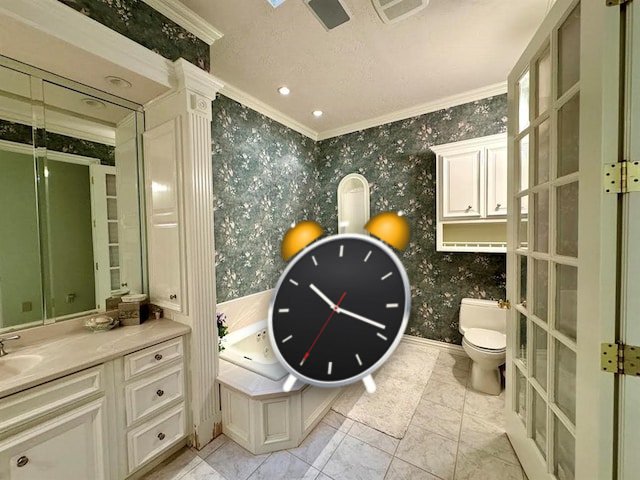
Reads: 10 h 18 min 35 s
